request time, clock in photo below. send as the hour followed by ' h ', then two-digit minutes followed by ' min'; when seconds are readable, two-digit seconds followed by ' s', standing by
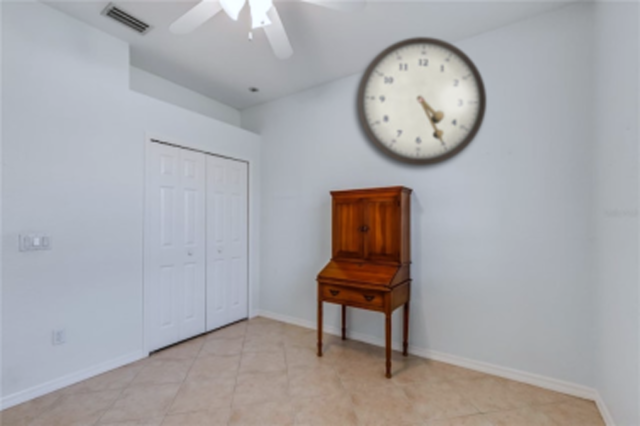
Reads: 4 h 25 min
